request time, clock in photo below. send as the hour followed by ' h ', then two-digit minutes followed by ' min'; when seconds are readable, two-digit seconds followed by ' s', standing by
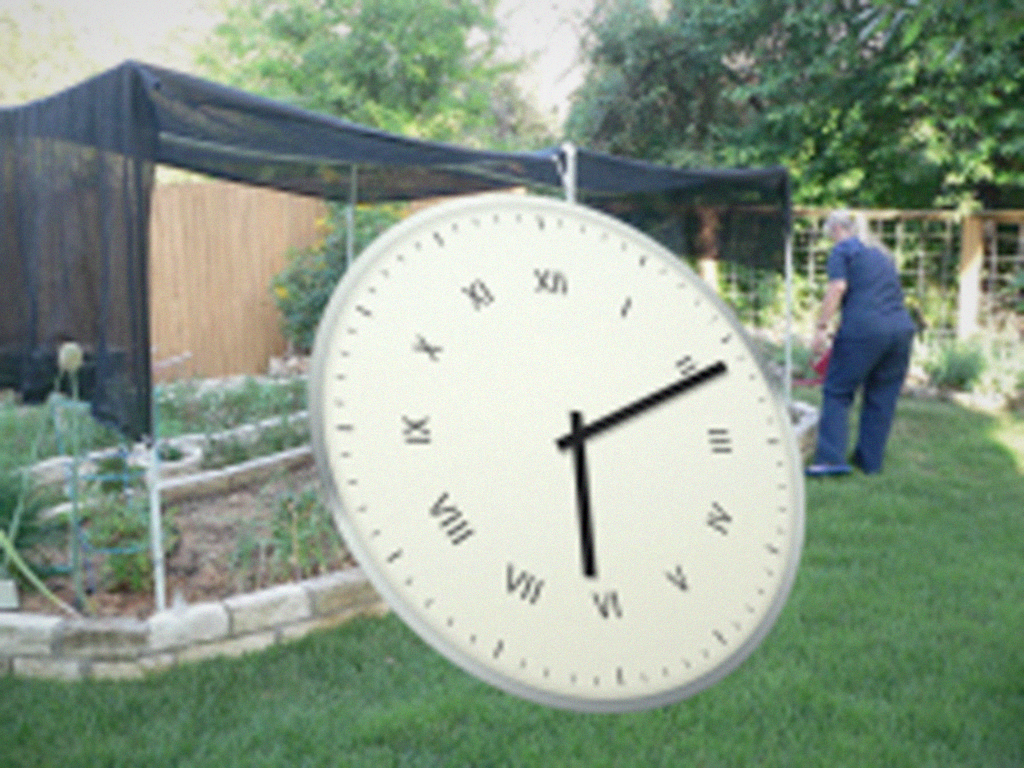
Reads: 6 h 11 min
